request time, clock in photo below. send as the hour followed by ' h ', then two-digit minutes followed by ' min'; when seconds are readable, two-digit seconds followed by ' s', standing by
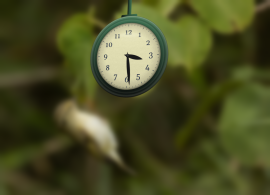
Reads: 3 h 29 min
